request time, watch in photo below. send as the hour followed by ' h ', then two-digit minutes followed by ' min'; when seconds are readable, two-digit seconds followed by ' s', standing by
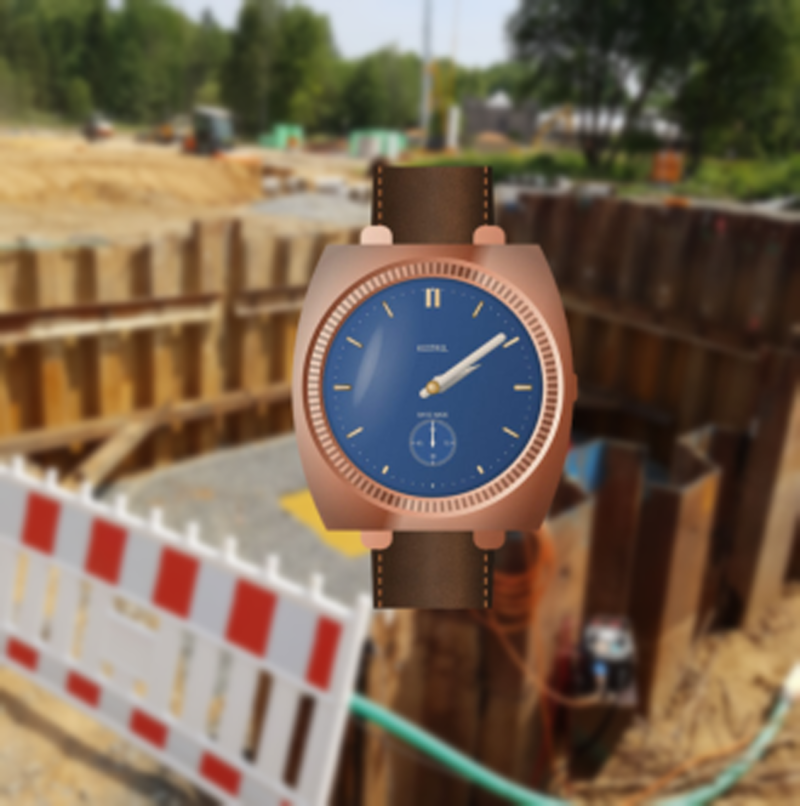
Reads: 2 h 09 min
